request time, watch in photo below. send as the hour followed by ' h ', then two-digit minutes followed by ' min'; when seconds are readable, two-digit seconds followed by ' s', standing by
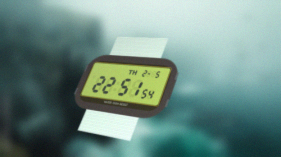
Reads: 22 h 51 min 54 s
